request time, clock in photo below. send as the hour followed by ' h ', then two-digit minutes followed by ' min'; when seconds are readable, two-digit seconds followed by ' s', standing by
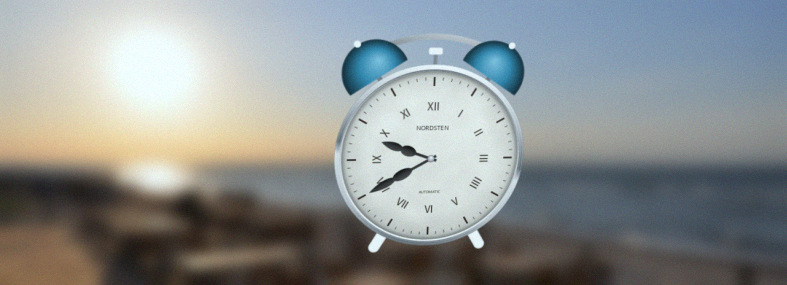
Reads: 9 h 40 min
